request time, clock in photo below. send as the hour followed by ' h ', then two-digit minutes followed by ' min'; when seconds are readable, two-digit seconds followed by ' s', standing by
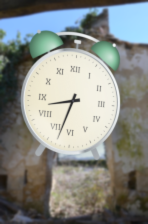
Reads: 8 h 33 min
